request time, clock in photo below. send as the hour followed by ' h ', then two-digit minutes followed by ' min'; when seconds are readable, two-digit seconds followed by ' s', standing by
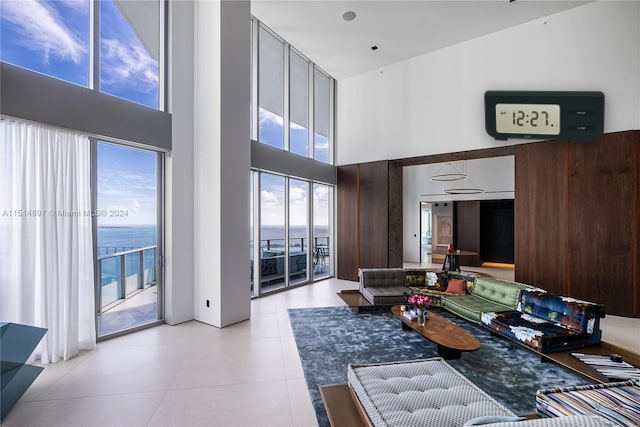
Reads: 12 h 27 min
